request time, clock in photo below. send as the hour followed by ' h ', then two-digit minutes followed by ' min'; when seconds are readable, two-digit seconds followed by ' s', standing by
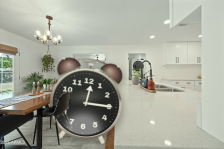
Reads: 12 h 15 min
